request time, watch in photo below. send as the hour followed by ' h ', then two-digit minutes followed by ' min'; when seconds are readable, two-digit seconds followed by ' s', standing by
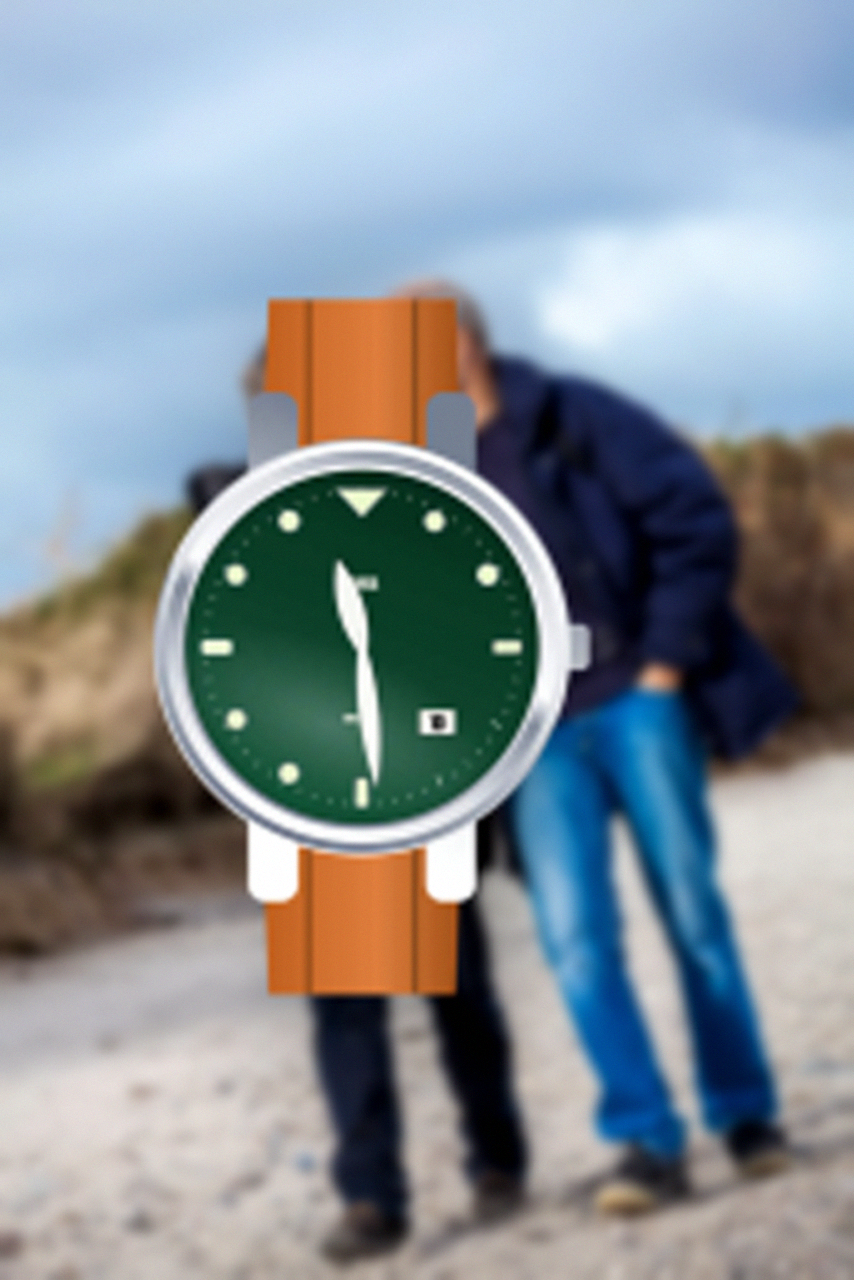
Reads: 11 h 29 min
